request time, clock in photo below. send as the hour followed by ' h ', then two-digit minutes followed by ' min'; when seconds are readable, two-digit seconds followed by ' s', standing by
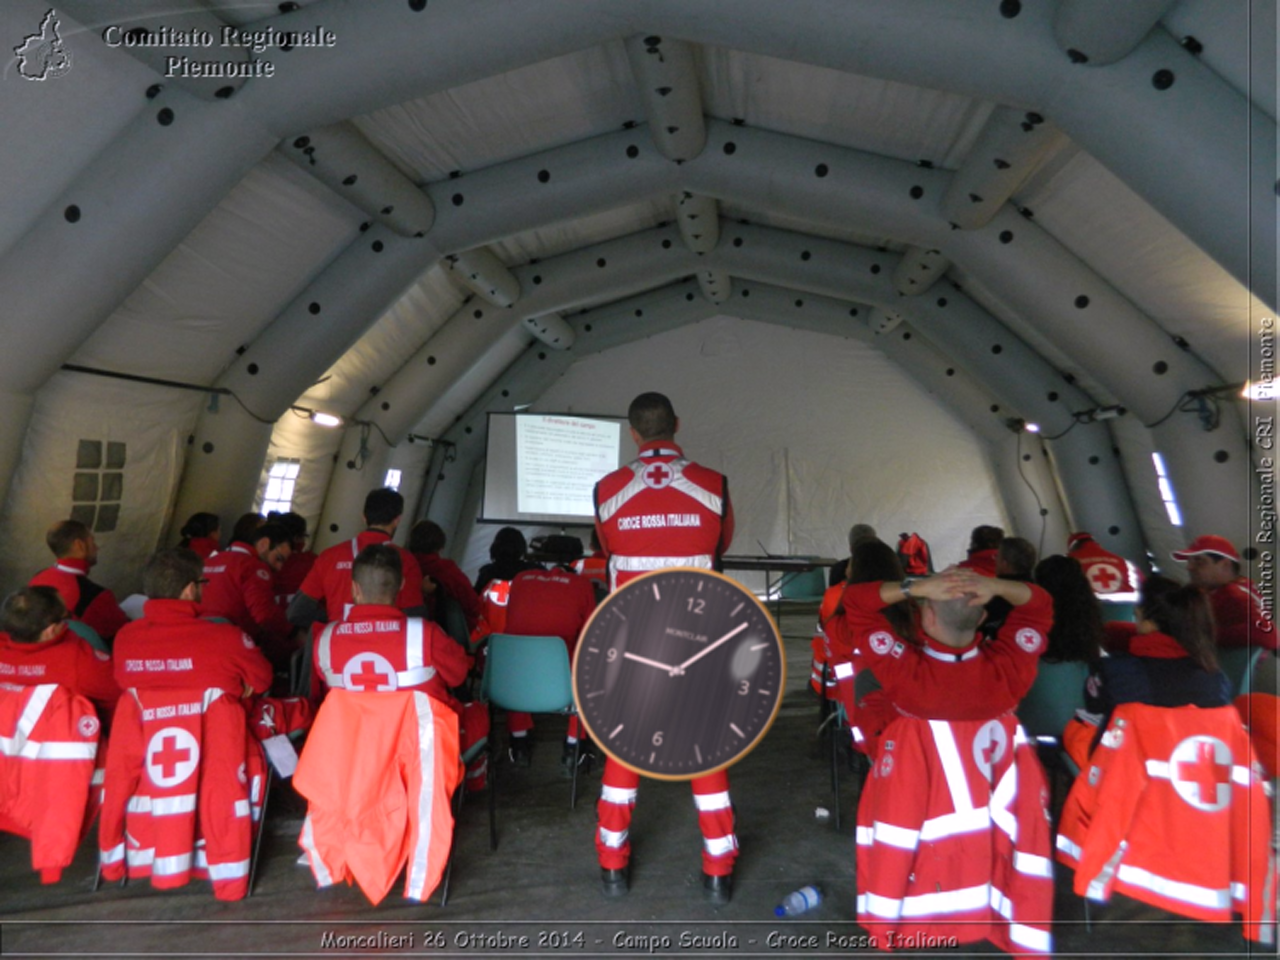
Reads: 9 h 07 min
